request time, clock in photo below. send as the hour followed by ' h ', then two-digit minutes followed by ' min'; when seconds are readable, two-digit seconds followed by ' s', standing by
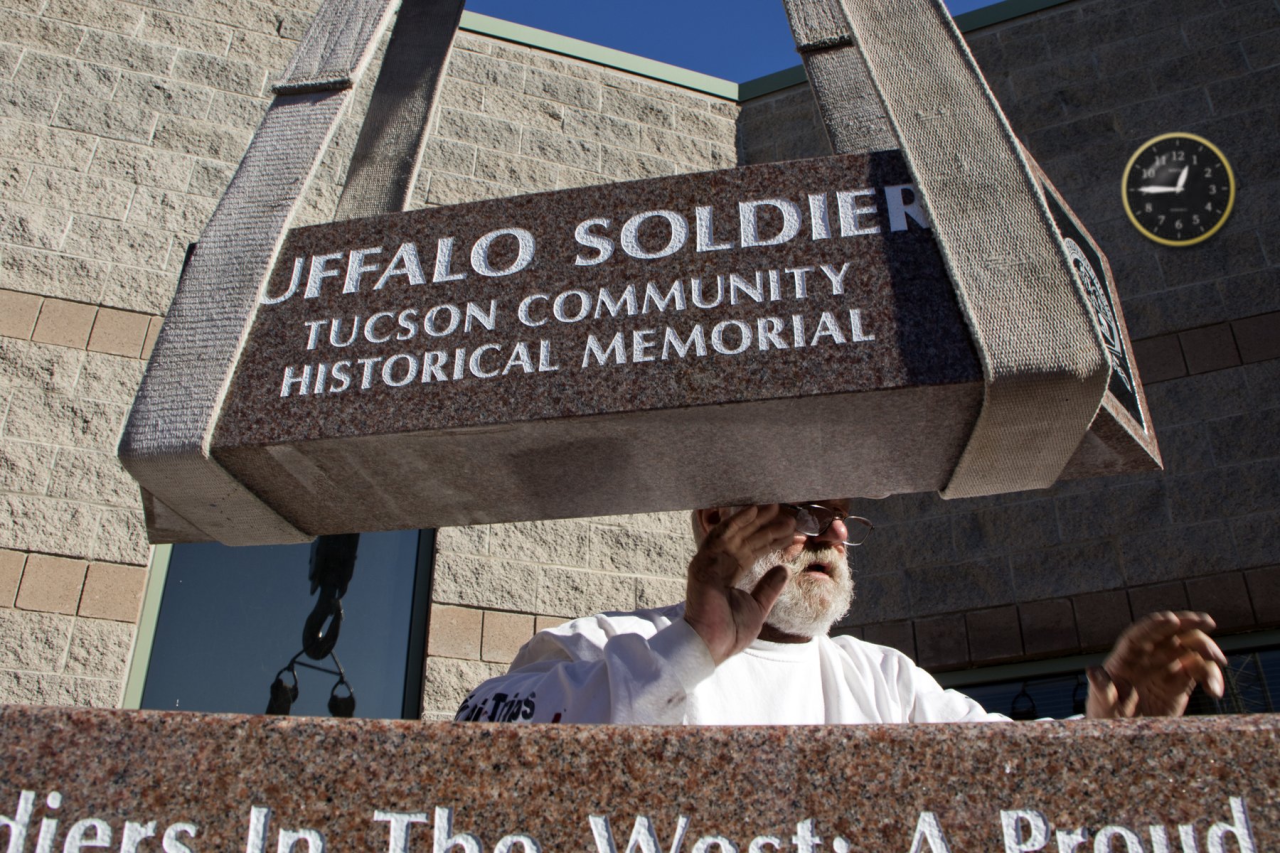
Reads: 12 h 45 min
